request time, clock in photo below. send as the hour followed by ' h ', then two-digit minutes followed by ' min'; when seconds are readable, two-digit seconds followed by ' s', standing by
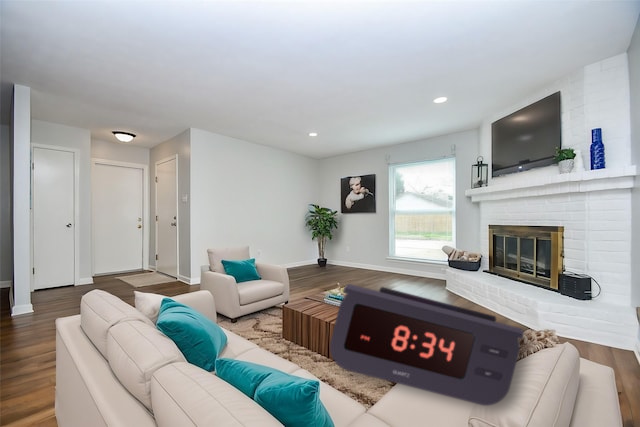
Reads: 8 h 34 min
